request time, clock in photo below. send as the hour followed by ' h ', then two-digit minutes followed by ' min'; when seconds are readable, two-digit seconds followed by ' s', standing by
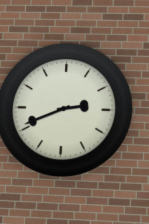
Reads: 2 h 41 min
